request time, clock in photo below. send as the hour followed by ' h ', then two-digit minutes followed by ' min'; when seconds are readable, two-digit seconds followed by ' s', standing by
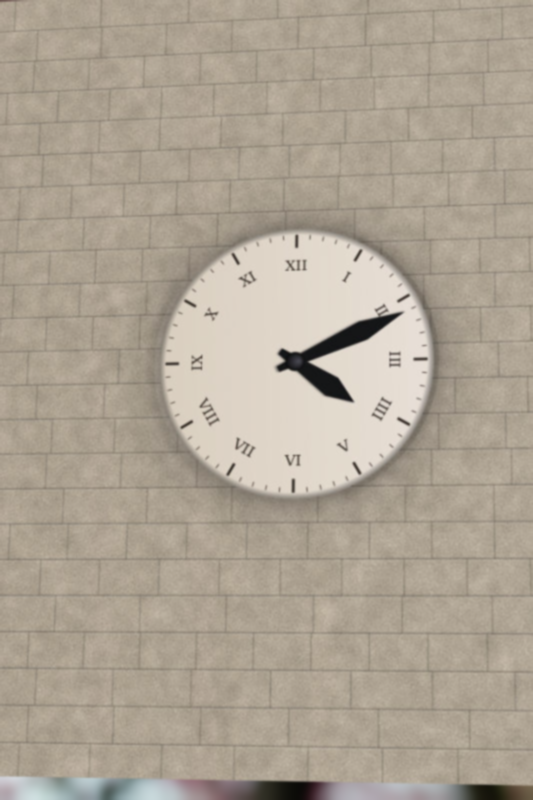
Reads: 4 h 11 min
